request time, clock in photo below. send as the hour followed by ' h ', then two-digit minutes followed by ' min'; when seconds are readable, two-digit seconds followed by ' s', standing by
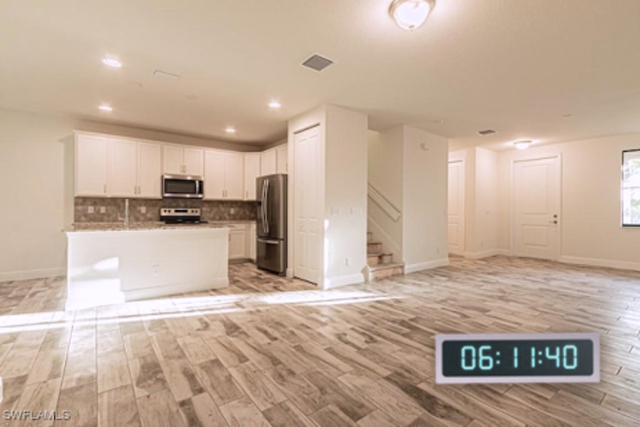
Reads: 6 h 11 min 40 s
